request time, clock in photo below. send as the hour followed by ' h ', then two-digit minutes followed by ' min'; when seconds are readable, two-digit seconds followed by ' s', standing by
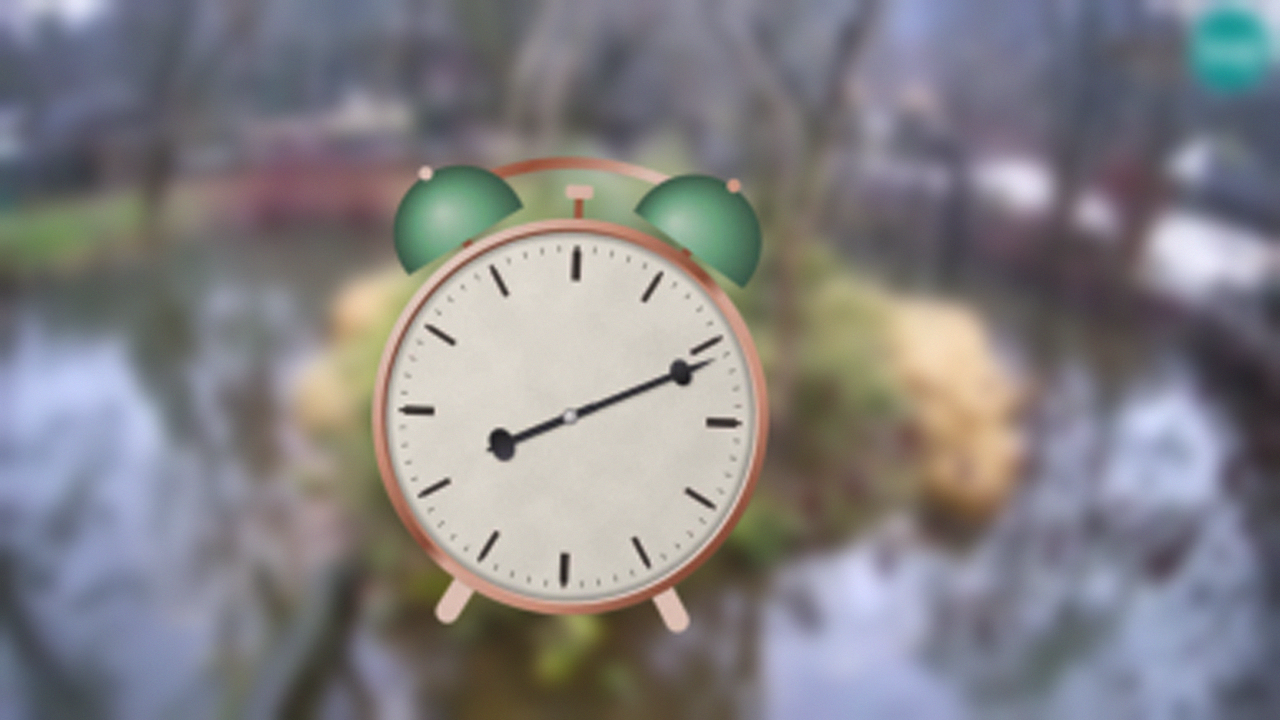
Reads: 8 h 11 min
